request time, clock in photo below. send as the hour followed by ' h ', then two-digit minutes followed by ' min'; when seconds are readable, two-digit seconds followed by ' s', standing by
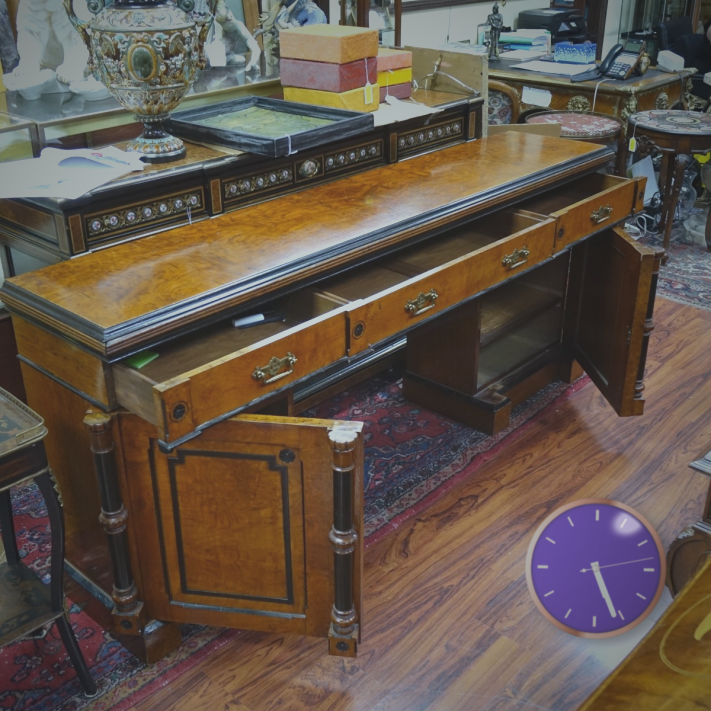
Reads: 5 h 26 min 13 s
